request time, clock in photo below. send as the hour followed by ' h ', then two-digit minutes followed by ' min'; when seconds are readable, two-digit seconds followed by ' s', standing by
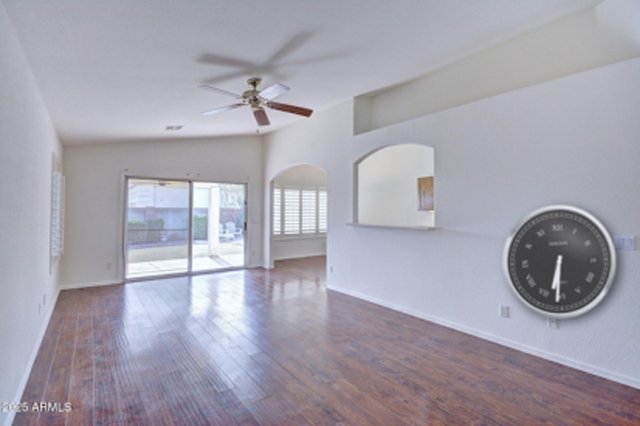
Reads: 6 h 31 min
